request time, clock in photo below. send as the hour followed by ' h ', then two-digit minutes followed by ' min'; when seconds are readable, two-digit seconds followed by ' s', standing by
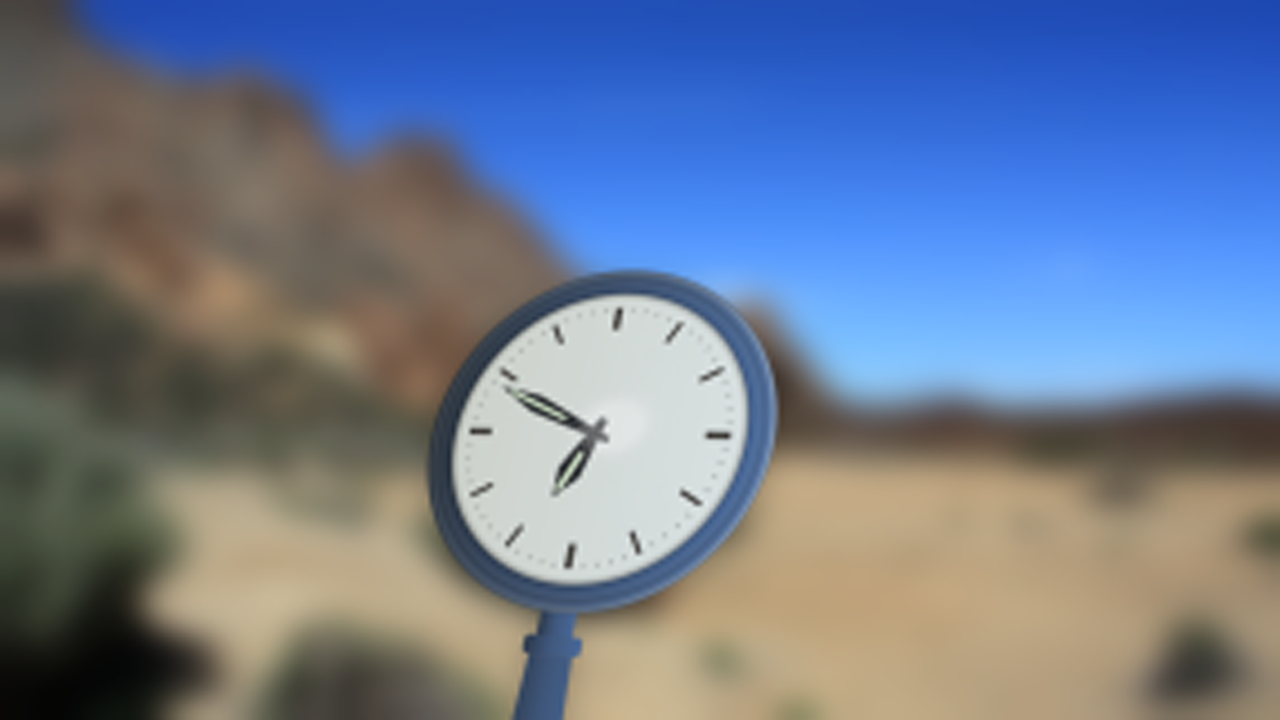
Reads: 6 h 49 min
